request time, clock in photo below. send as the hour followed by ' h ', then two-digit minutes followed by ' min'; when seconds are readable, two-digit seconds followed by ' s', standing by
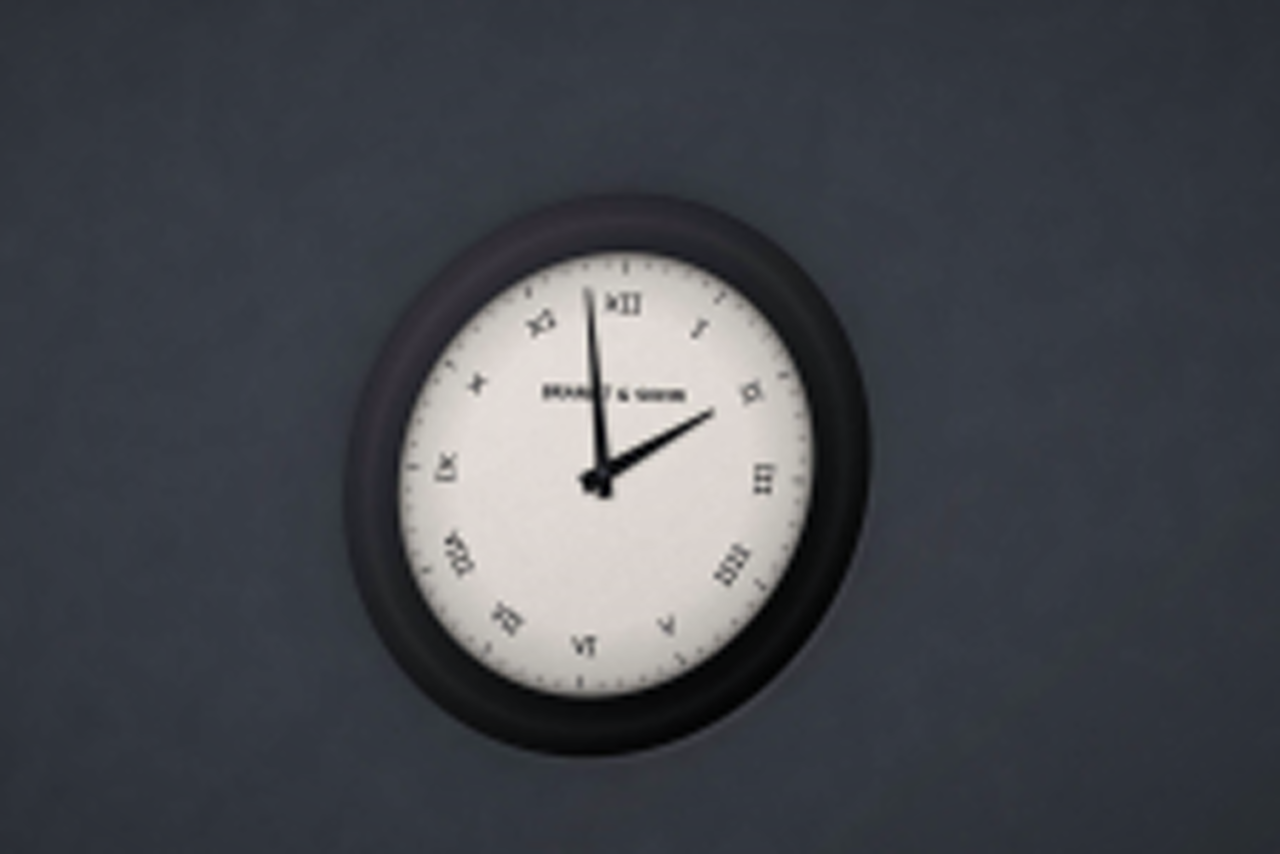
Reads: 1 h 58 min
